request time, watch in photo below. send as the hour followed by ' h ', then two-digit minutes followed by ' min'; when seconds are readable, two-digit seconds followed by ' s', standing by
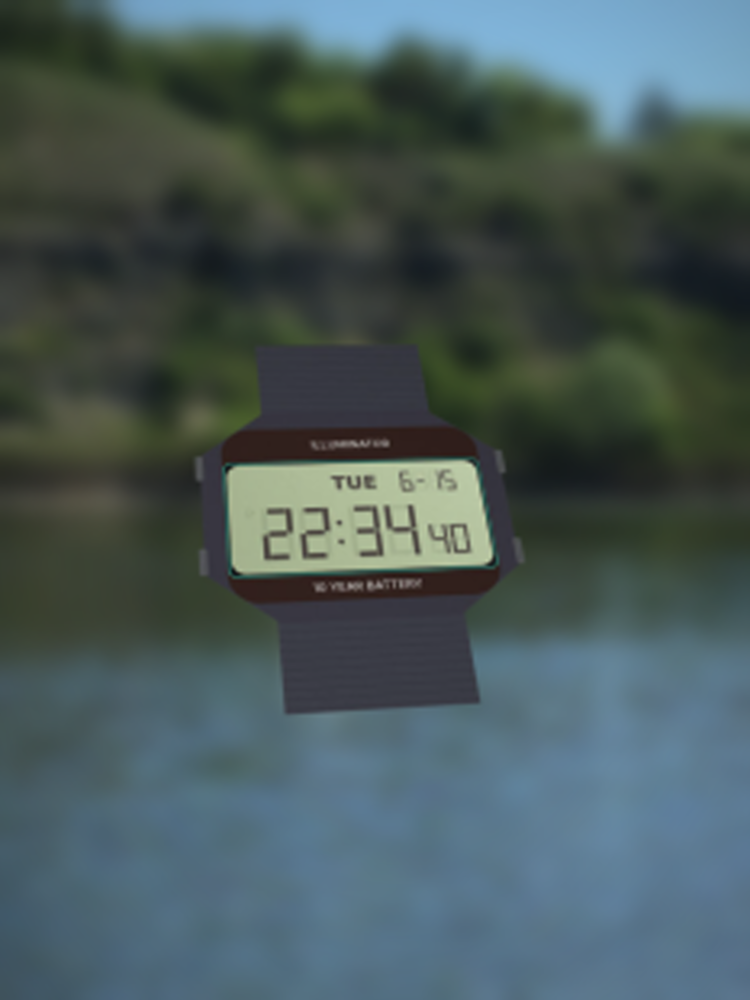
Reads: 22 h 34 min 40 s
